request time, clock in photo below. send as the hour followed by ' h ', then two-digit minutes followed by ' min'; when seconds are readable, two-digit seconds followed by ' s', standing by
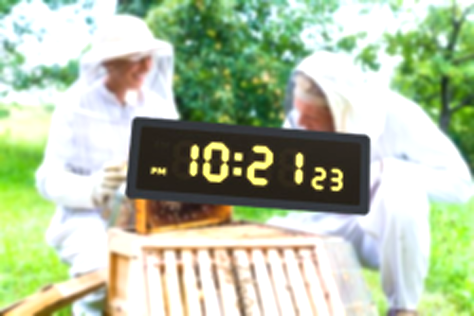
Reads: 10 h 21 min 23 s
